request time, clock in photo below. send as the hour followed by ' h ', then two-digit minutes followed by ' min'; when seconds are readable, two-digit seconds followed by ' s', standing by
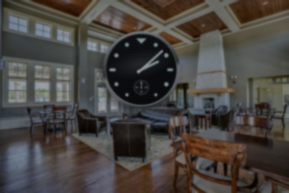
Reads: 2 h 08 min
